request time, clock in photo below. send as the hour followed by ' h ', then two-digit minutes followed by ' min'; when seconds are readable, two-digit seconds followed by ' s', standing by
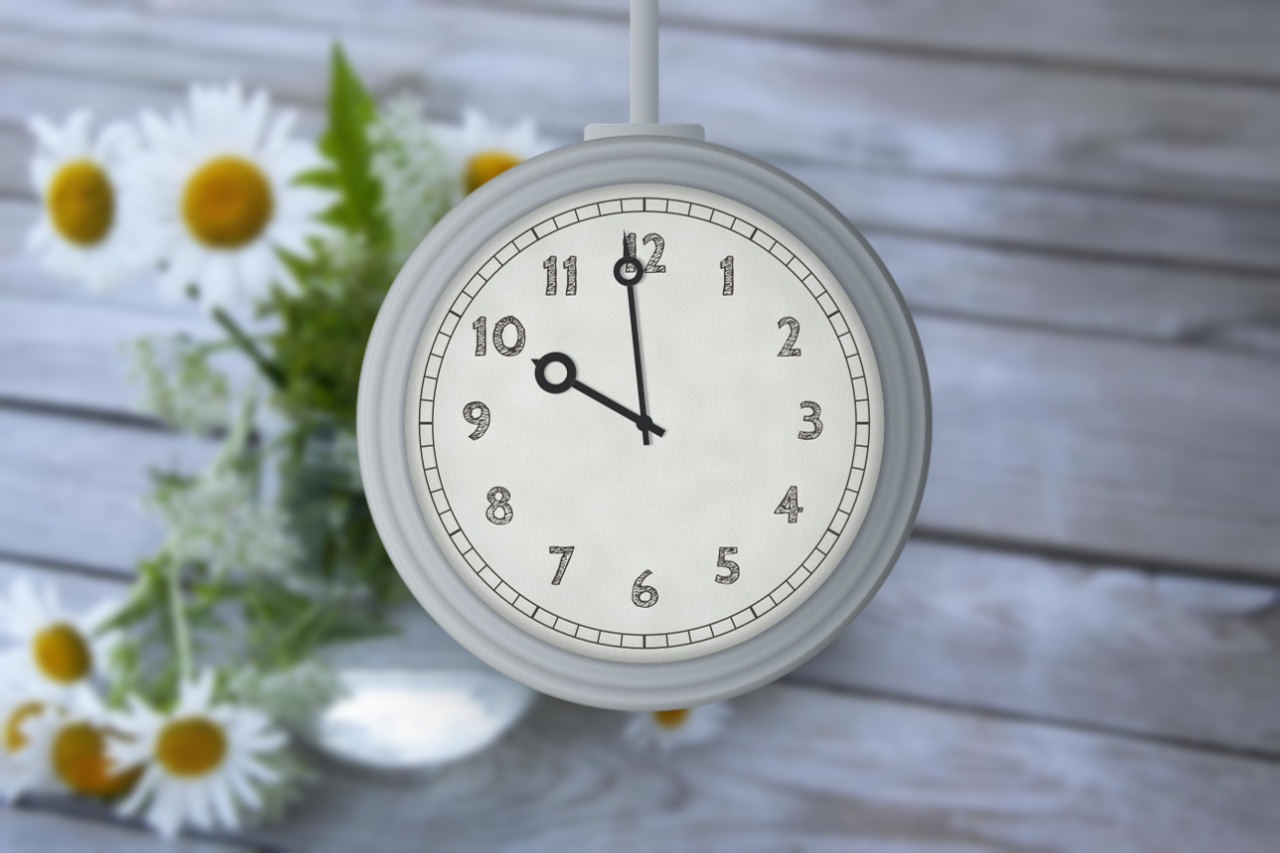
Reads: 9 h 59 min
